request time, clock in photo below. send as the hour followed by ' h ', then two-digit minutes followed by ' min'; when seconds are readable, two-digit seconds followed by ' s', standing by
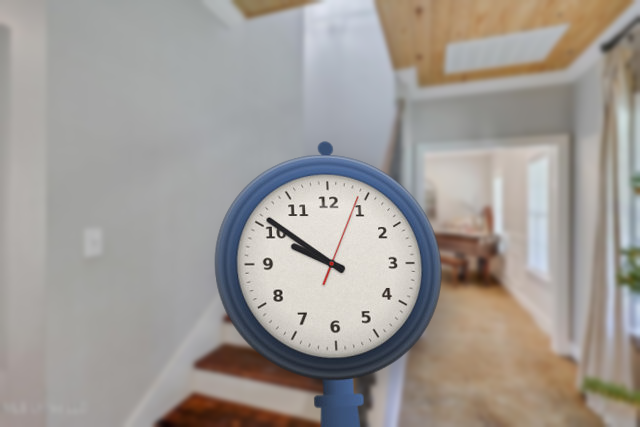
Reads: 9 h 51 min 04 s
